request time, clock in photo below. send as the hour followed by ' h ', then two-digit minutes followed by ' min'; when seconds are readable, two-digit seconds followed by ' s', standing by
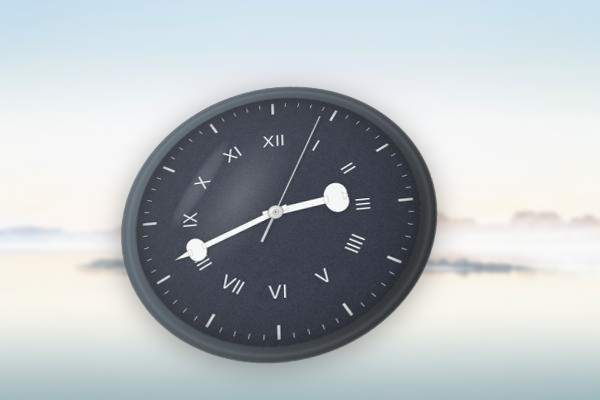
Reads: 2 h 41 min 04 s
